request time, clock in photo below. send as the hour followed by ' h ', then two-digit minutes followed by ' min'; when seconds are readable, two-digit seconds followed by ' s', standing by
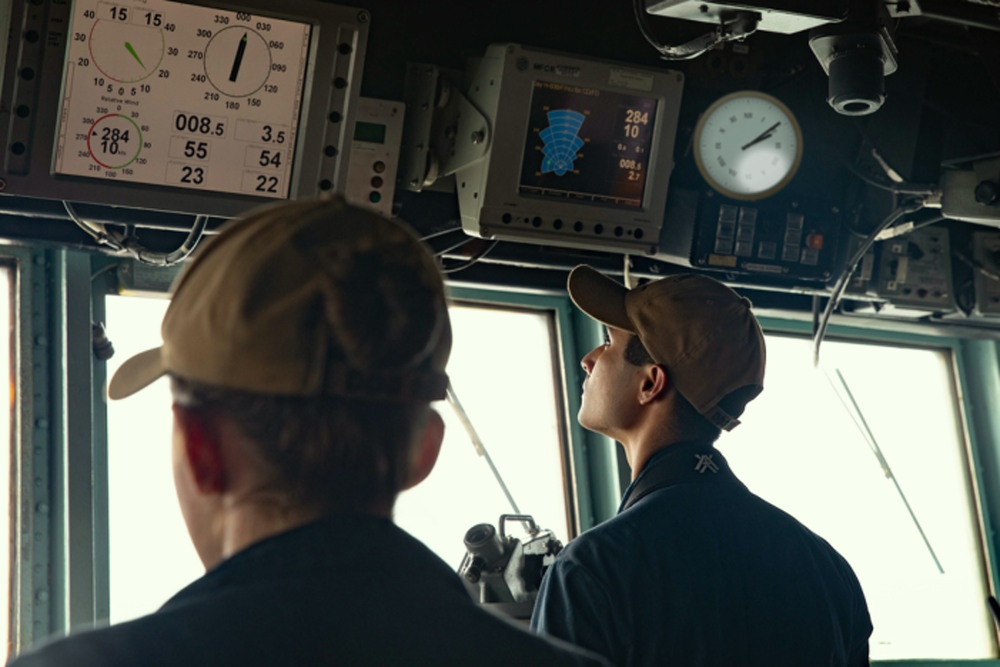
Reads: 2 h 09 min
